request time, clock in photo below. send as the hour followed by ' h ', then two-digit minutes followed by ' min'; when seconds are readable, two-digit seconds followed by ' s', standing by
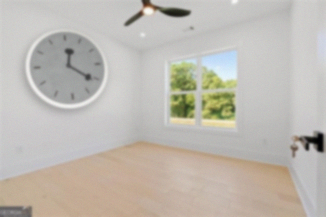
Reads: 12 h 21 min
